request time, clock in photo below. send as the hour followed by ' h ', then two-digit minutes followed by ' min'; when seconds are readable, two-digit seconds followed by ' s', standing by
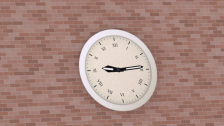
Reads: 9 h 14 min
